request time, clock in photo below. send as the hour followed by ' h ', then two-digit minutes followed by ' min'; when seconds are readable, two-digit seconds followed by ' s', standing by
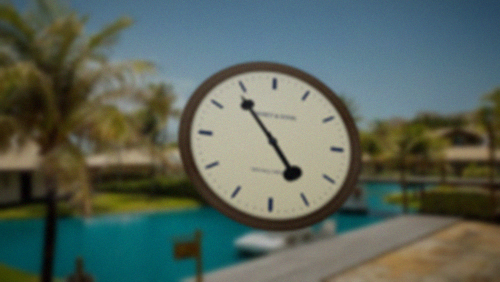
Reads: 4 h 54 min
